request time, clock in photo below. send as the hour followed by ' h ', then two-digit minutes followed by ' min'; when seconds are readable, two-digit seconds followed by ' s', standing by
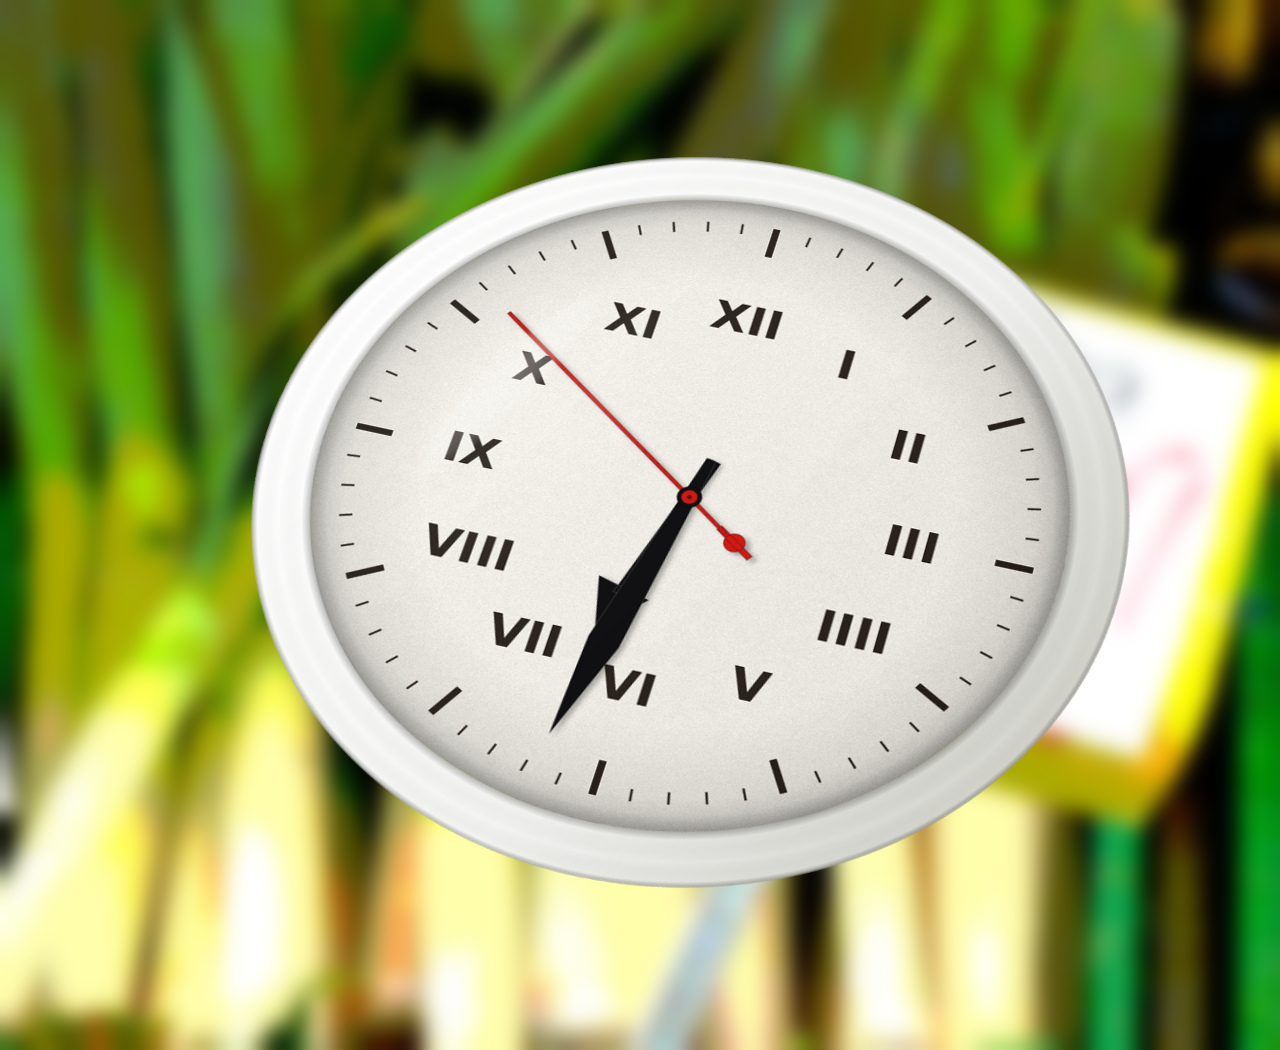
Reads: 6 h 31 min 51 s
